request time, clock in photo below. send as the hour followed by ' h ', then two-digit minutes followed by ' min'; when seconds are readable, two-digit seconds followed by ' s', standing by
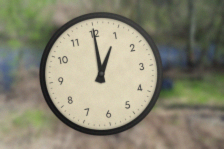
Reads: 1 h 00 min
